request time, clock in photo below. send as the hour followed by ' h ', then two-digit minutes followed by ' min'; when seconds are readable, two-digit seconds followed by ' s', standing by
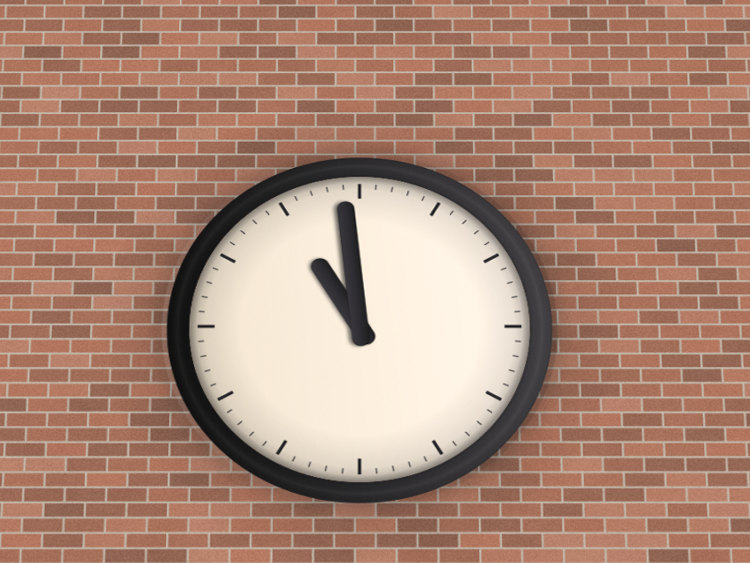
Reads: 10 h 59 min
